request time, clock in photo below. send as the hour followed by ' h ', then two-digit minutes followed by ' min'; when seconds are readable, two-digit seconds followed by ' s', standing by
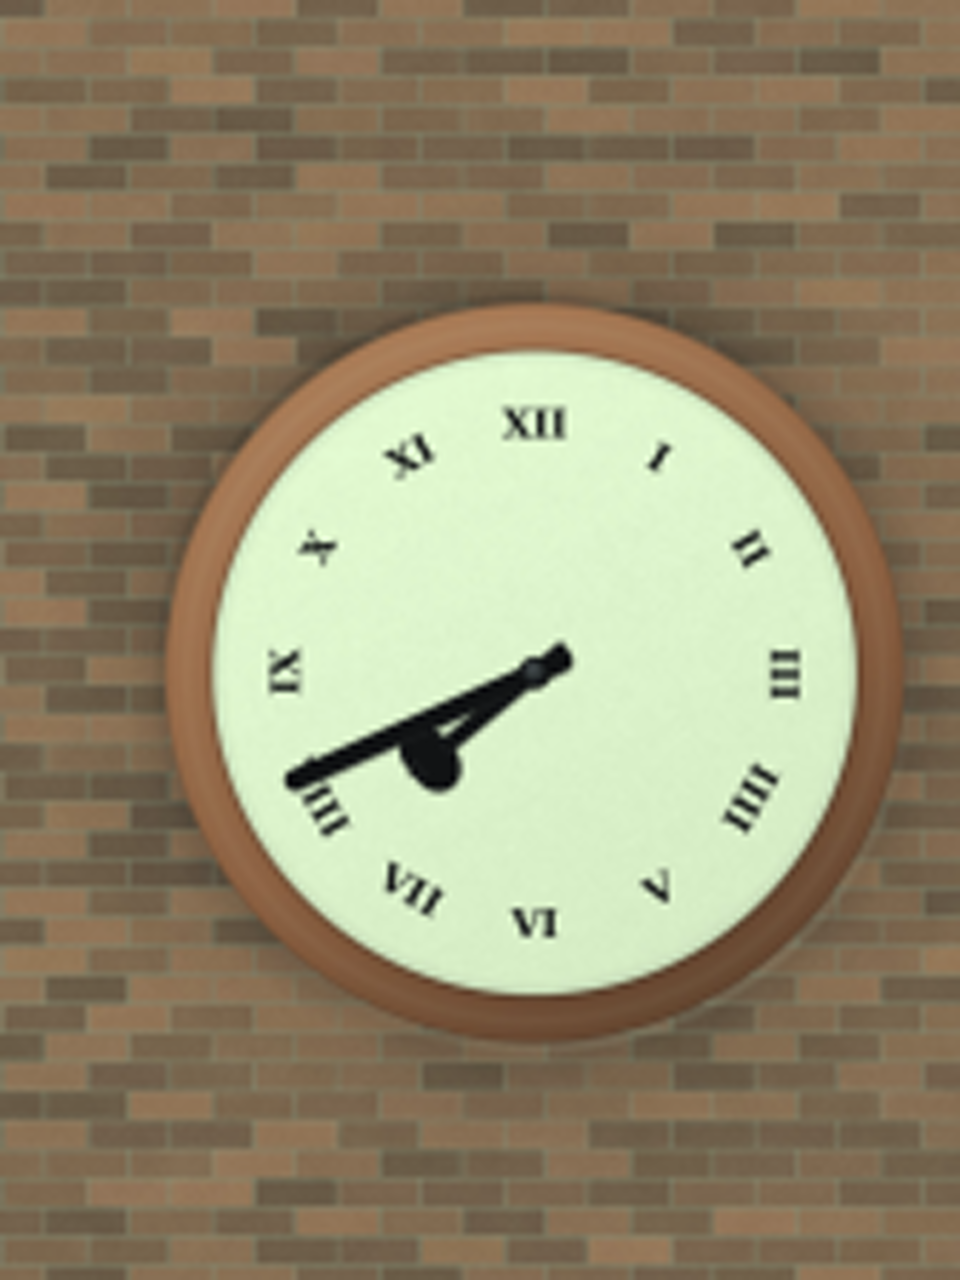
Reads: 7 h 41 min
